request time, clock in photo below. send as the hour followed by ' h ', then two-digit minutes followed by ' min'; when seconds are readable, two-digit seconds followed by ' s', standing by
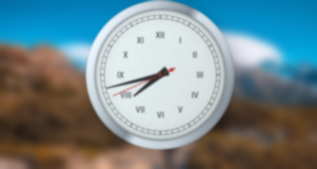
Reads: 7 h 42 min 41 s
